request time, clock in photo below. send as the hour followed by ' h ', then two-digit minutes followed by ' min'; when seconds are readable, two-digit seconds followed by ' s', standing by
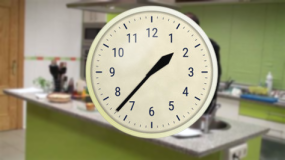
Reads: 1 h 37 min
